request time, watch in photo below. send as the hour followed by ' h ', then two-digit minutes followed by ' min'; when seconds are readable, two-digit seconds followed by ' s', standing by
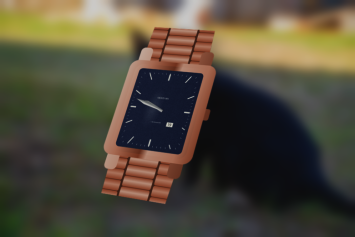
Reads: 9 h 48 min
